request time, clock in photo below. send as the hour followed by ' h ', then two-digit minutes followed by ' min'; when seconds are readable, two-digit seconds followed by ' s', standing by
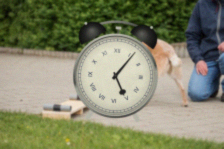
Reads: 5 h 06 min
